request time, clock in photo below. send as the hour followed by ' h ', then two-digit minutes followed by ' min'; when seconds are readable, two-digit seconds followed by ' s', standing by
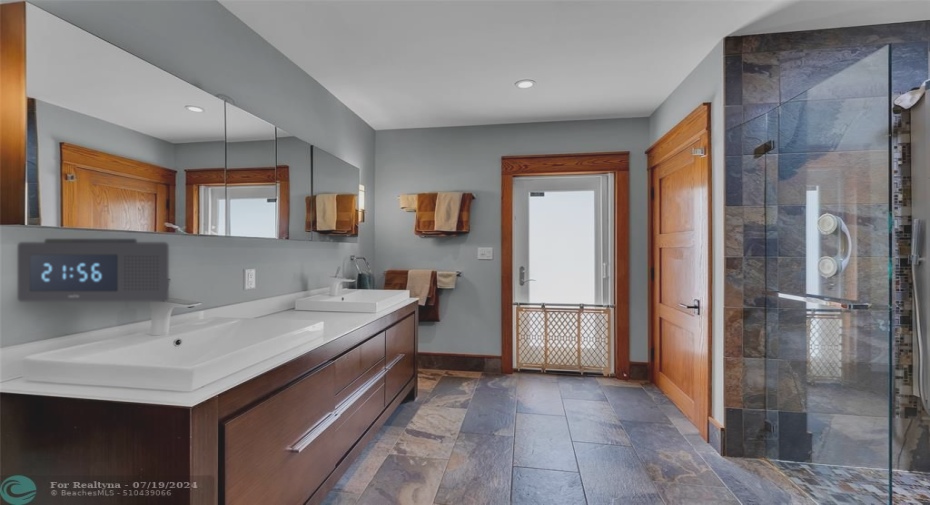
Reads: 21 h 56 min
